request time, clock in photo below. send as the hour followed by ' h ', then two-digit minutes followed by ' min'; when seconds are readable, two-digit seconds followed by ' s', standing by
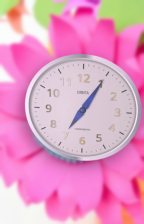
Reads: 7 h 05 min
